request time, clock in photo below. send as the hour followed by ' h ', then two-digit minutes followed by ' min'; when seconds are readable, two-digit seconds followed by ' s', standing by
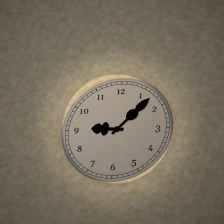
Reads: 9 h 07 min
